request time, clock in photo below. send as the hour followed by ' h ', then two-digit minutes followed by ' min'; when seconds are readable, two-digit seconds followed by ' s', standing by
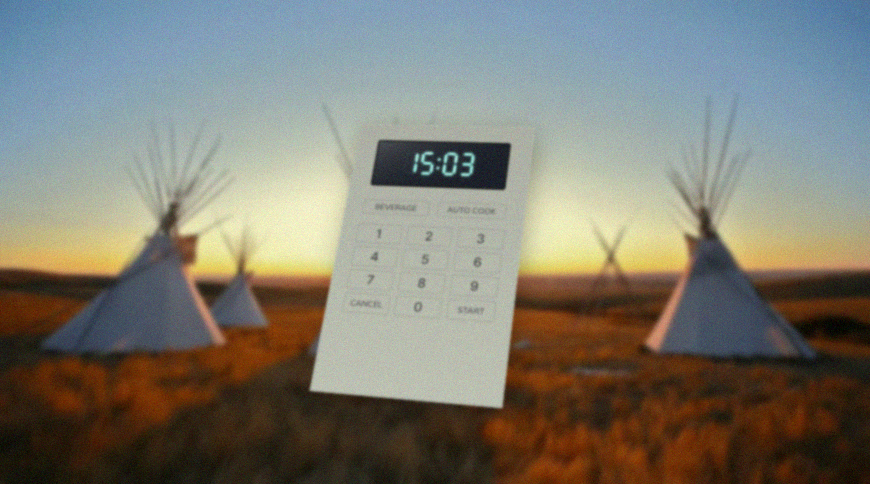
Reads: 15 h 03 min
